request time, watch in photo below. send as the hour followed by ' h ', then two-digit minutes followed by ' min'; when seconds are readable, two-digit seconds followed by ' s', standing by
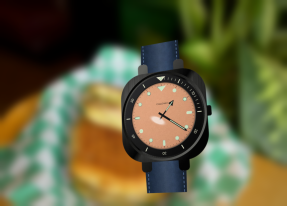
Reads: 1 h 21 min
